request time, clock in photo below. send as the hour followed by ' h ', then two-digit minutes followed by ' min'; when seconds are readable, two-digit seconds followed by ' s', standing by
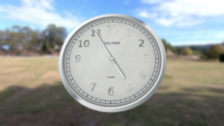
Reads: 4 h 55 min
